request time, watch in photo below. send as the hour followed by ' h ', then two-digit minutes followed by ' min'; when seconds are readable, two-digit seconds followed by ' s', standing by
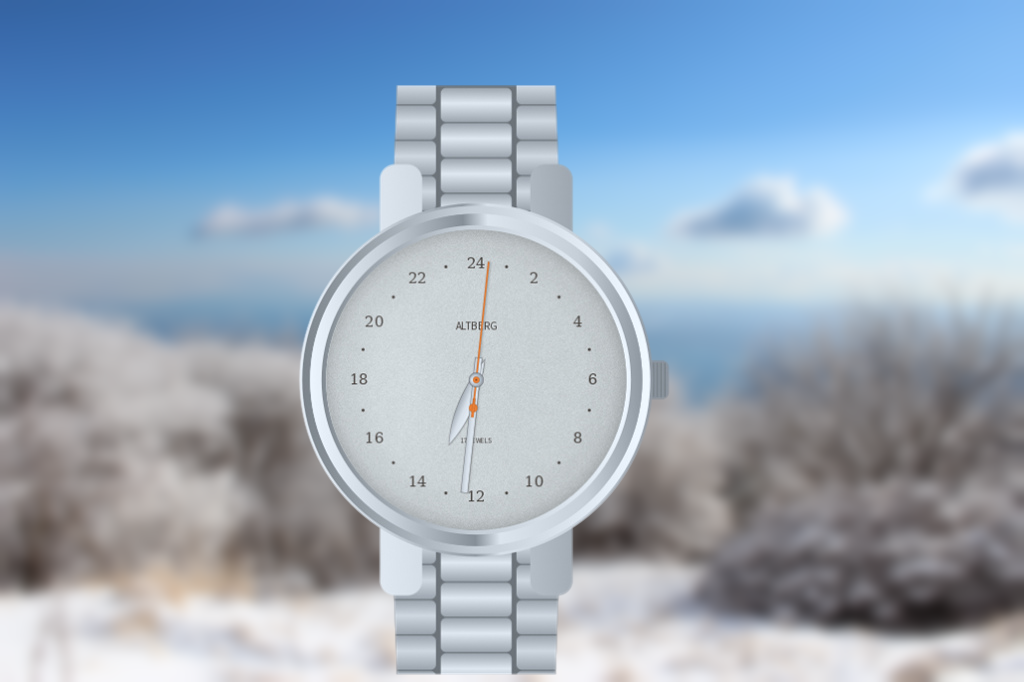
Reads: 13 h 31 min 01 s
